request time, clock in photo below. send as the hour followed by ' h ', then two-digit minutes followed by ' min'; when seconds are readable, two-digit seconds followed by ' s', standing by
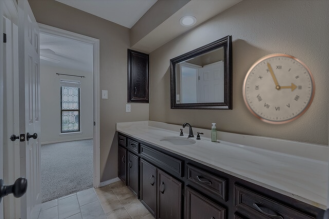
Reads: 2 h 56 min
